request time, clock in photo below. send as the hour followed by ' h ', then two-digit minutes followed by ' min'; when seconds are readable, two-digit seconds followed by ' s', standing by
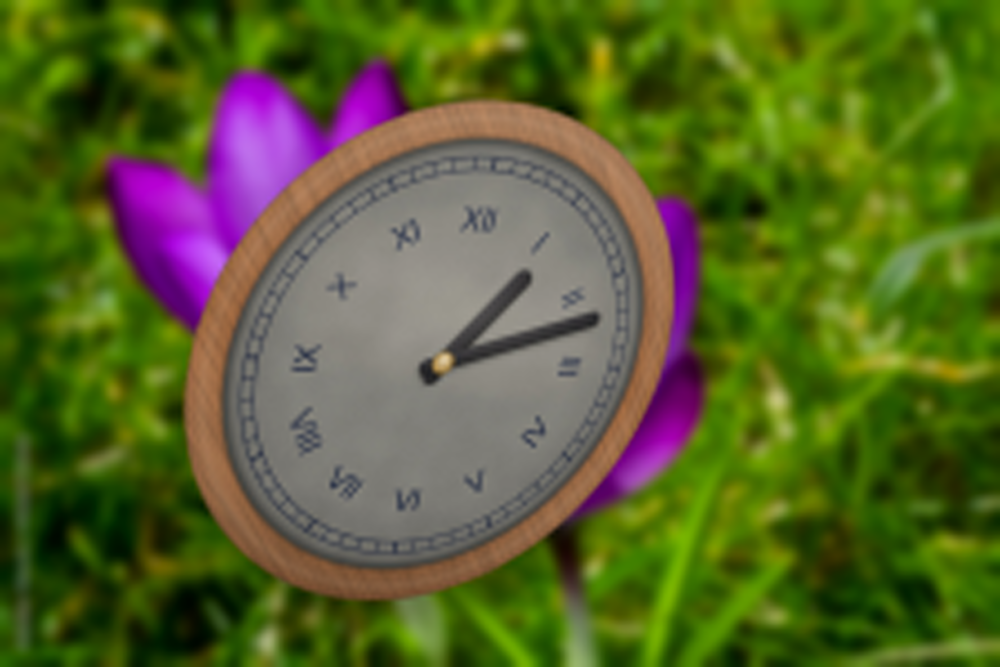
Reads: 1 h 12 min
